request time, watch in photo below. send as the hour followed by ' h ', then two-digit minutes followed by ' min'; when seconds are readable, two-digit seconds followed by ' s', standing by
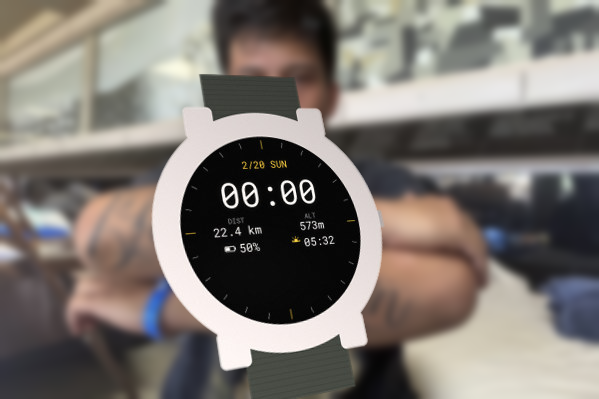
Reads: 0 h 00 min
